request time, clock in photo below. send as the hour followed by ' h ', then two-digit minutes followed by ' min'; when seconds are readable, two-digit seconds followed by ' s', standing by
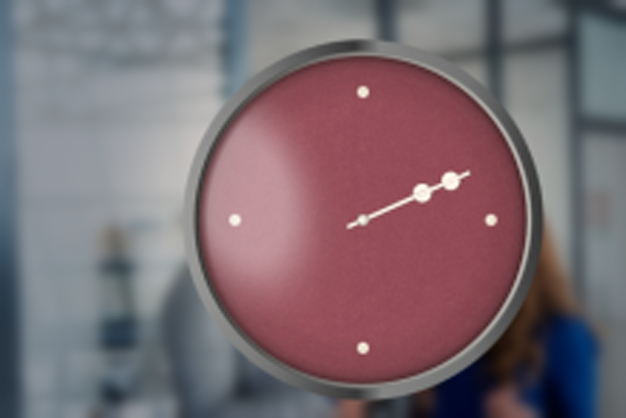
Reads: 2 h 11 min
